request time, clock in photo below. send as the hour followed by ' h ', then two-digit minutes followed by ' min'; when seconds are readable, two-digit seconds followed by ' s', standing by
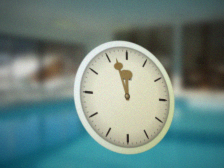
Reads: 11 h 57 min
